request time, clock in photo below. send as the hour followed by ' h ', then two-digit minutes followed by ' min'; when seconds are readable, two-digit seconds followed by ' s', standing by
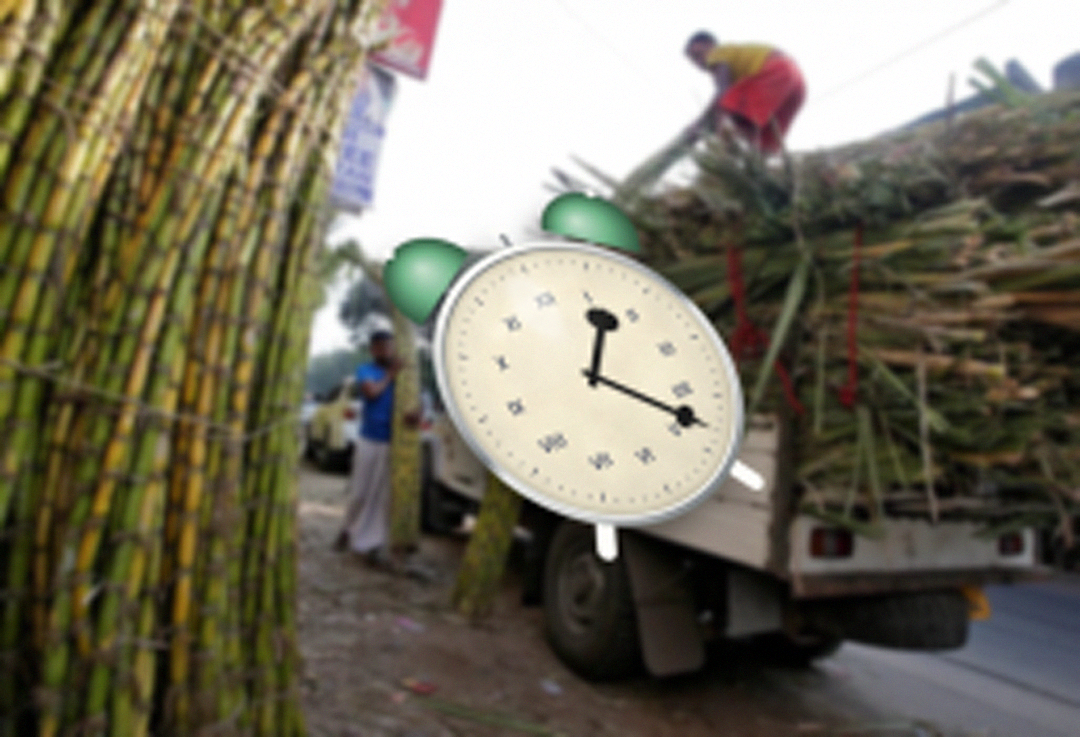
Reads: 1 h 23 min
